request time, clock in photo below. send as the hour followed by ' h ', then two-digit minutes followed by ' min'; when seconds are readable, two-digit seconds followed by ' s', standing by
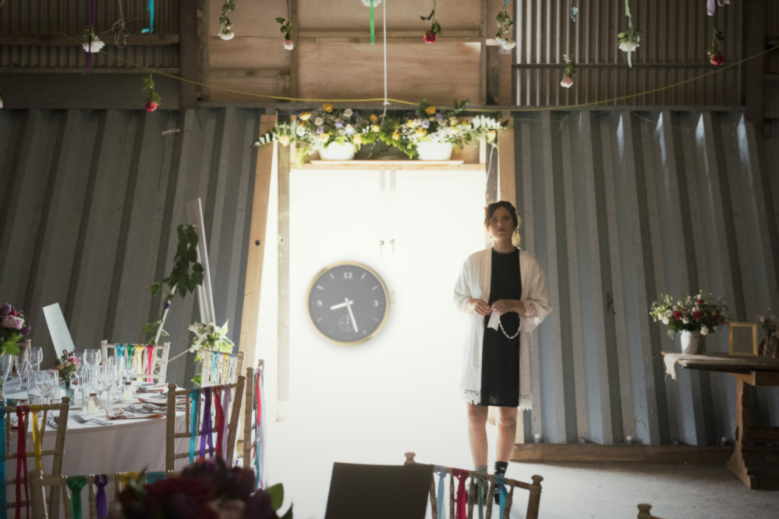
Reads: 8 h 27 min
